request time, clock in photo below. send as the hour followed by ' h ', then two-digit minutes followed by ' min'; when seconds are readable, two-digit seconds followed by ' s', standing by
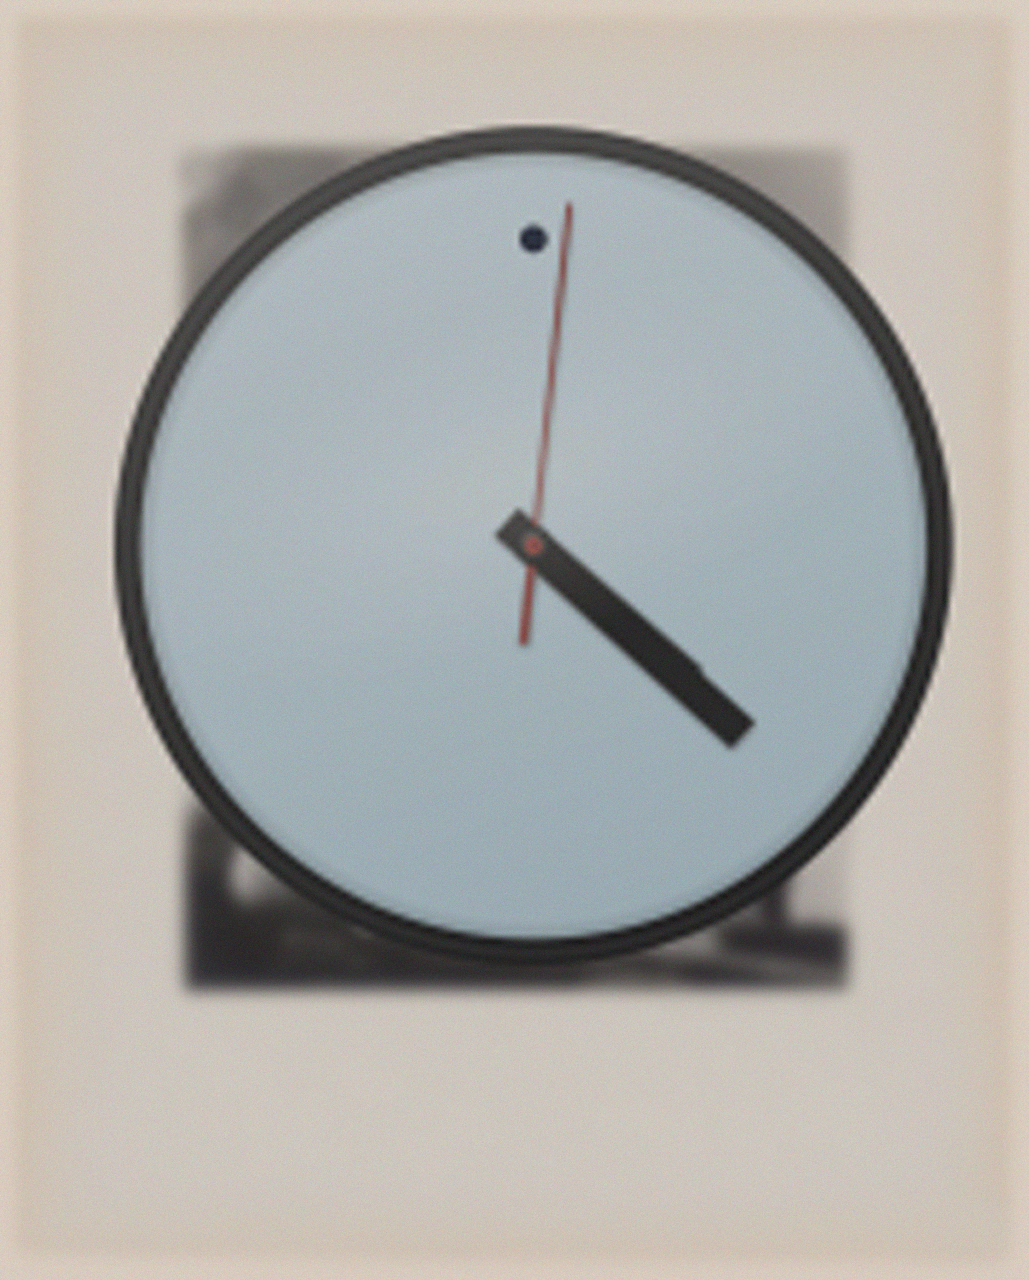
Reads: 4 h 22 min 01 s
